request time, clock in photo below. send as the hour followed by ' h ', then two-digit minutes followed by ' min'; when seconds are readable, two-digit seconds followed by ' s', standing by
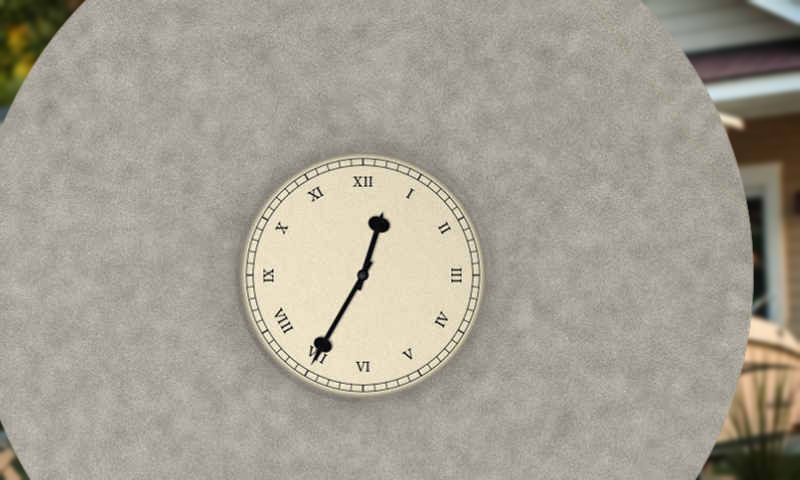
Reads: 12 h 35 min
